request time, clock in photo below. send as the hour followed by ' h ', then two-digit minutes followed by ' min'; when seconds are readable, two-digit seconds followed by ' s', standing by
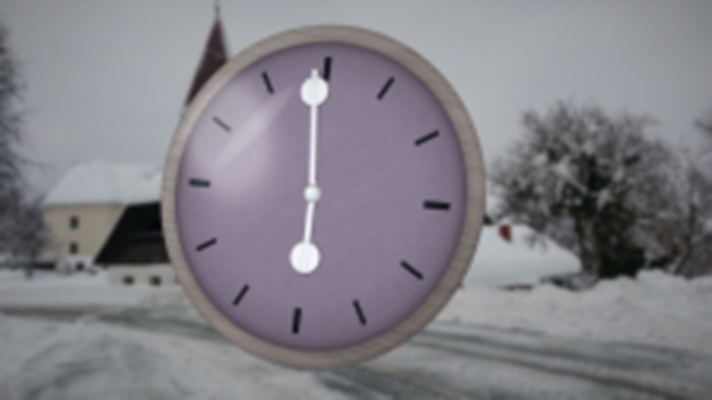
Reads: 5 h 59 min
